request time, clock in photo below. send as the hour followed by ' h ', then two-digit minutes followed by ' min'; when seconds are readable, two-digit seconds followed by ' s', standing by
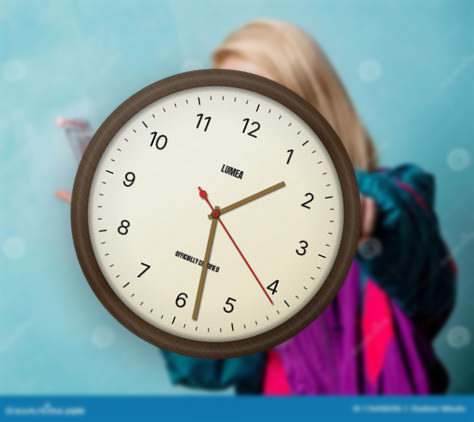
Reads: 1 h 28 min 21 s
